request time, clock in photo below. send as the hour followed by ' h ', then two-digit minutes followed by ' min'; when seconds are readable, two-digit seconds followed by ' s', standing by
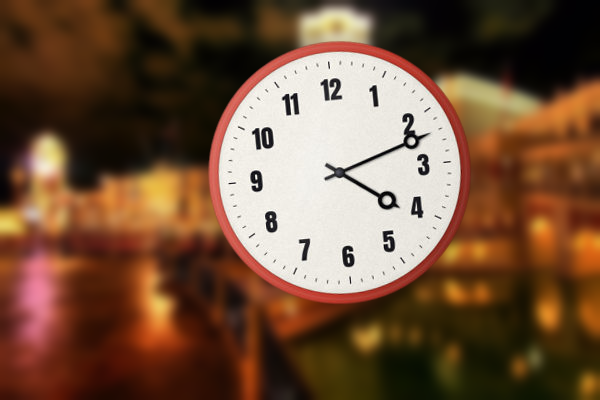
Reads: 4 h 12 min
